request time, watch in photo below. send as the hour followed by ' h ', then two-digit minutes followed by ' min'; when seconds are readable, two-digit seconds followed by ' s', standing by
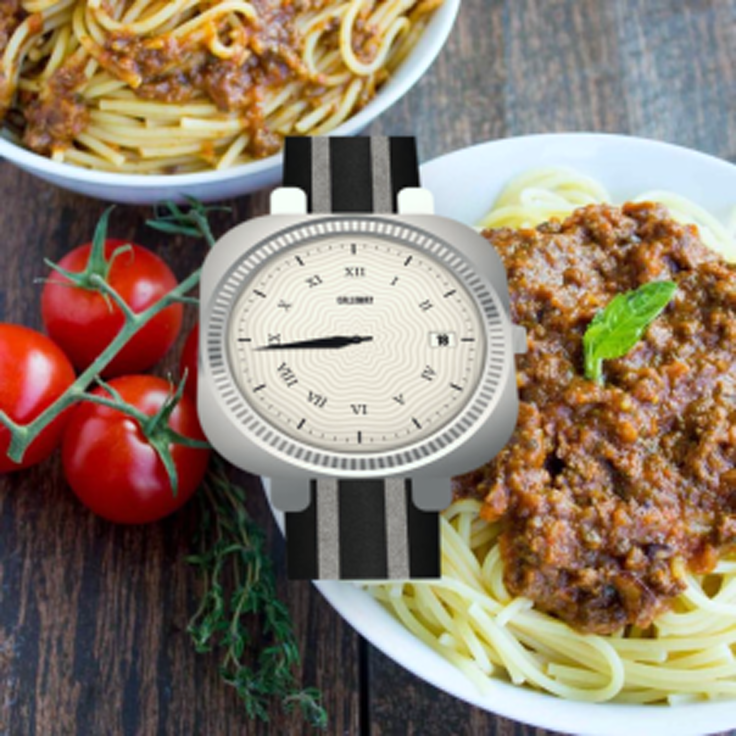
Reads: 8 h 44 min
